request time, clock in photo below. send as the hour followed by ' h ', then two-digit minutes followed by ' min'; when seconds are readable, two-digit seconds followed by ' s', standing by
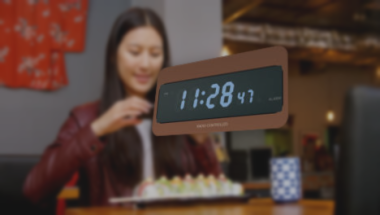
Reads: 11 h 28 min 47 s
